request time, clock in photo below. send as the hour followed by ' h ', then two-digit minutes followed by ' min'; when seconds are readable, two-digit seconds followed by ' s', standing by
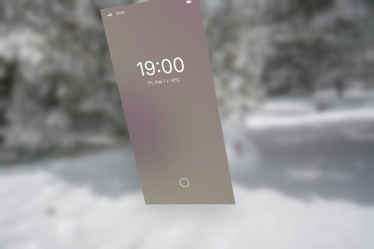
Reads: 19 h 00 min
